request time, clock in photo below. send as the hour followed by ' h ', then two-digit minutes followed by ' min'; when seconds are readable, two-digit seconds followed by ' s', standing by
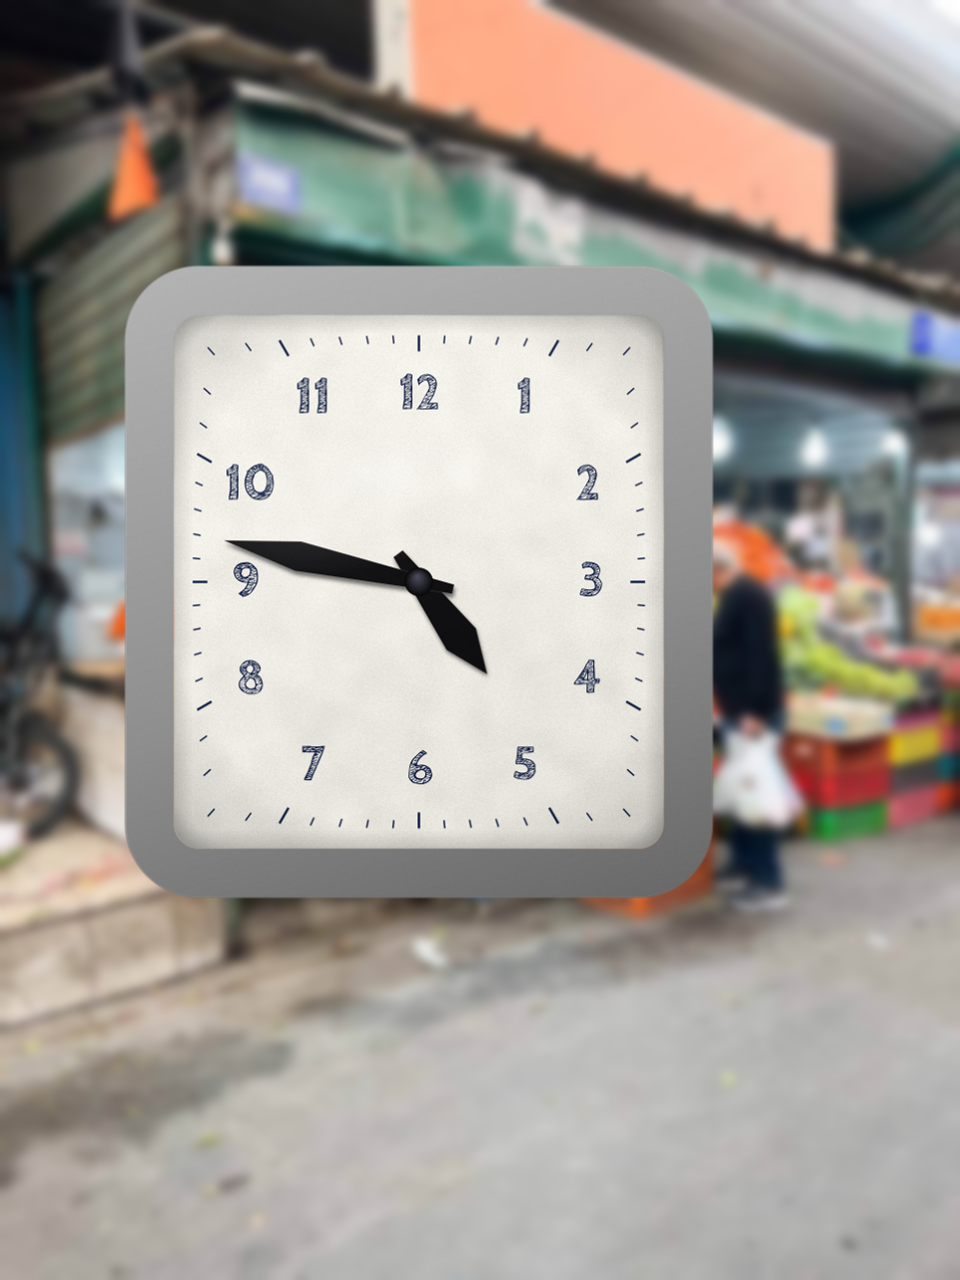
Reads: 4 h 47 min
